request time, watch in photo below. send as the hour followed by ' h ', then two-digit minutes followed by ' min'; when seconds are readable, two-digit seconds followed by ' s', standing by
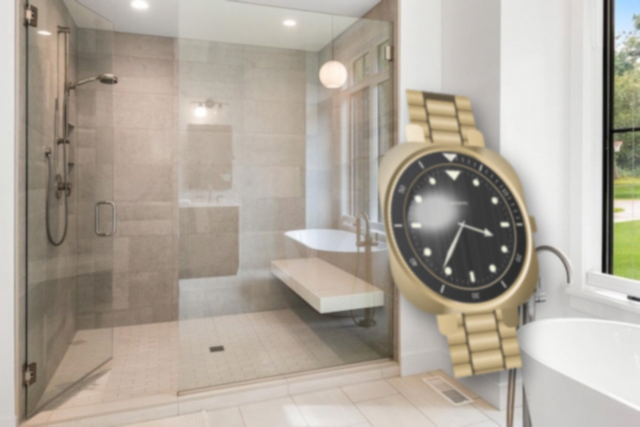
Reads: 3 h 36 min
